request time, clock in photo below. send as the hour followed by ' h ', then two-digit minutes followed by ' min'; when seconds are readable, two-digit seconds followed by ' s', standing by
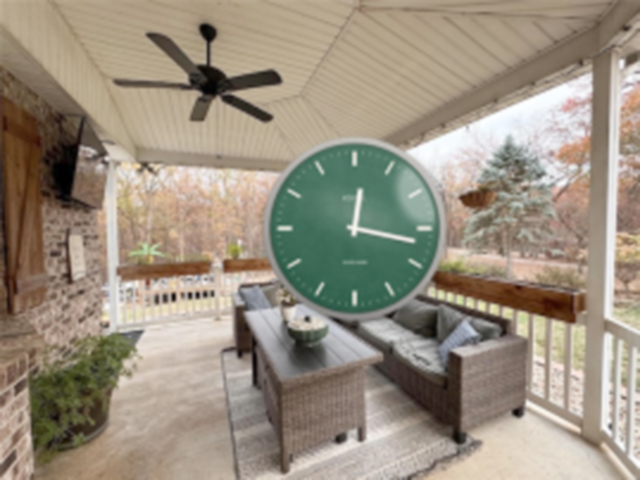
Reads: 12 h 17 min
